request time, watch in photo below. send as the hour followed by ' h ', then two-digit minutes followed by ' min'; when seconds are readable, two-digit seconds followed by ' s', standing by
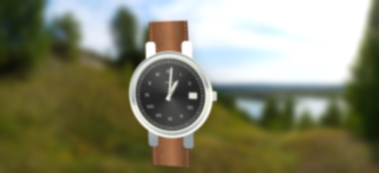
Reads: 1 h 01 min
